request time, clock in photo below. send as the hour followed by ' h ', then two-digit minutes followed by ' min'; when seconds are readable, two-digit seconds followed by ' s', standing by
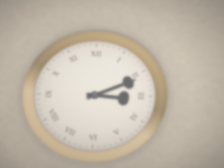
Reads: 3 h 11 min
